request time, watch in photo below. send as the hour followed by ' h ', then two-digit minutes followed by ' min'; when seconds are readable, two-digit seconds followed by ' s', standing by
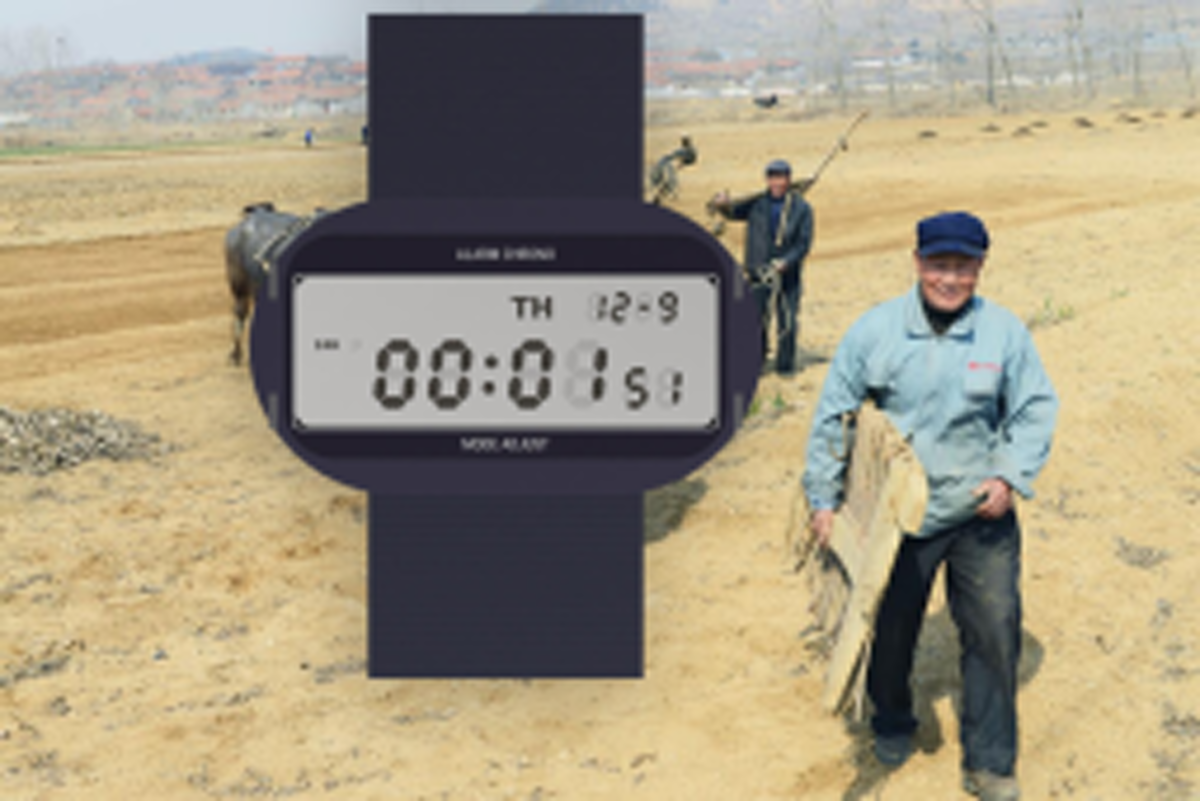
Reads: 0 h 01 min 51 s
